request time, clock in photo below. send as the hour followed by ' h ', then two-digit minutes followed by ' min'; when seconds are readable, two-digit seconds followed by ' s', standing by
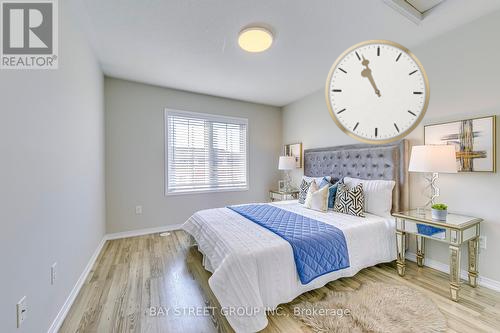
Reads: 10 h 56 min
